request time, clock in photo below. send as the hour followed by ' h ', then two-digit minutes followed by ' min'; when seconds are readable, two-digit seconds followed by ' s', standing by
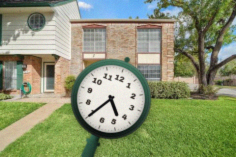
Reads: 4 h 35 min
